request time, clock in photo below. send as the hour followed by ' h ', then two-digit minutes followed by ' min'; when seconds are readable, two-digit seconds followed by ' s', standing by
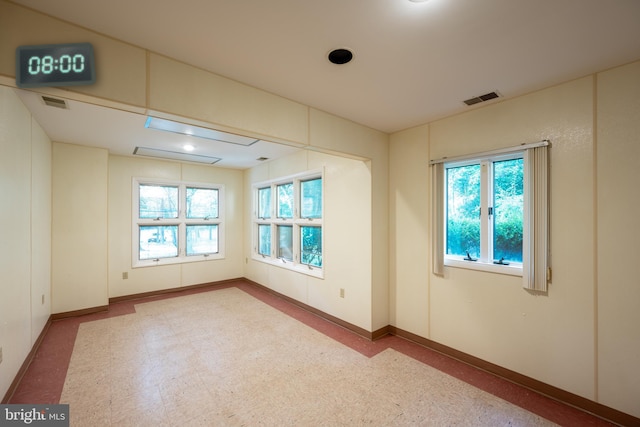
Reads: 8 h 00 min
